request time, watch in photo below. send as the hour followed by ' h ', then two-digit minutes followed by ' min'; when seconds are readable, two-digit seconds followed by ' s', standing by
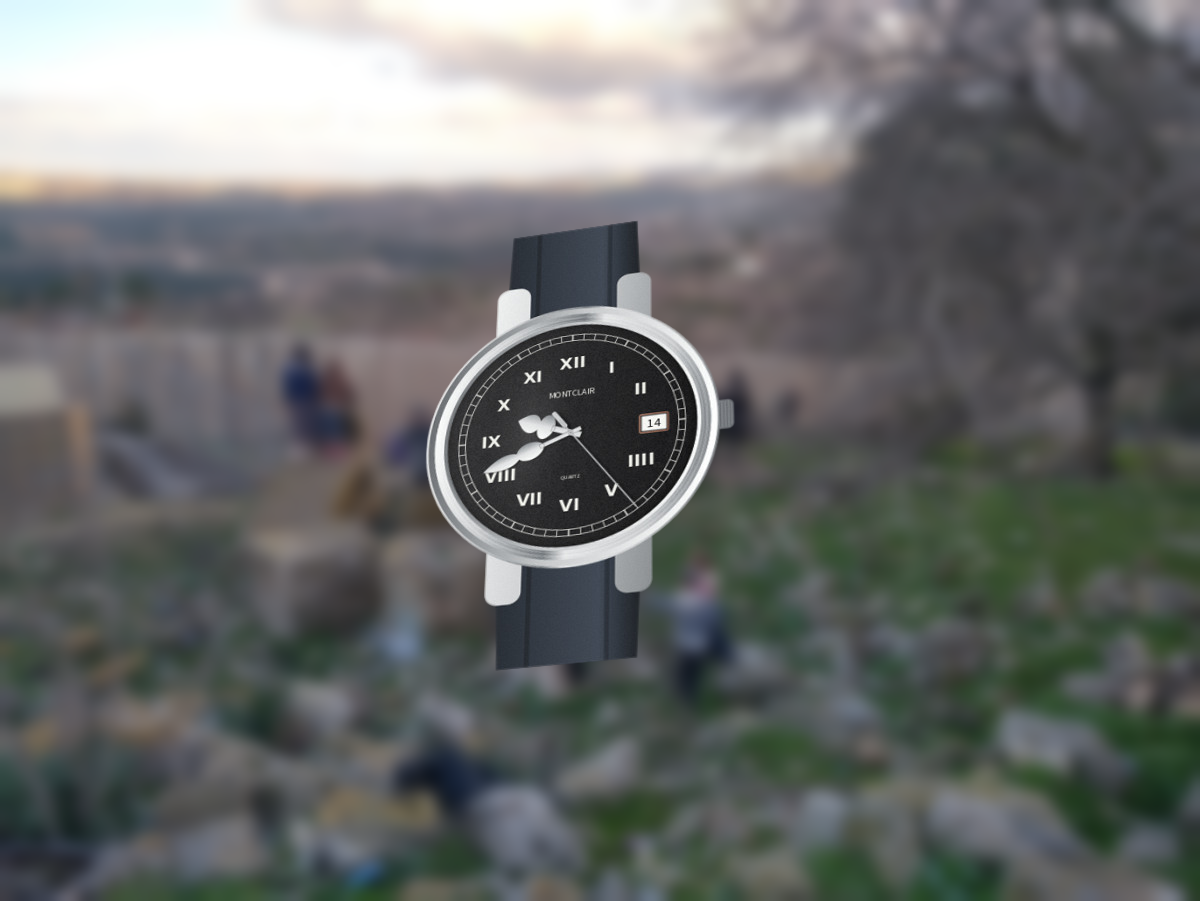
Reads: 9 h 41 min 24 s
